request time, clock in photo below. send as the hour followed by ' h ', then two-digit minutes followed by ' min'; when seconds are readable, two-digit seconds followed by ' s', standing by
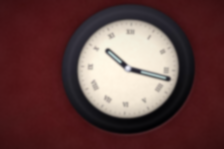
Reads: 10 h 17 min
